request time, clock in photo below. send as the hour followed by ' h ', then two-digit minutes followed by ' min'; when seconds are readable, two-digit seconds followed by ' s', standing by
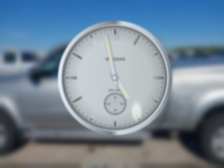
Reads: 4 h 58 min
